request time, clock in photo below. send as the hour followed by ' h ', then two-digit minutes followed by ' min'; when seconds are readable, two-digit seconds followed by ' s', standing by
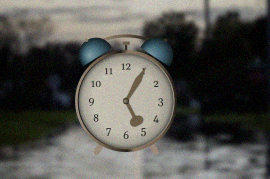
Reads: 5 h 05 min
